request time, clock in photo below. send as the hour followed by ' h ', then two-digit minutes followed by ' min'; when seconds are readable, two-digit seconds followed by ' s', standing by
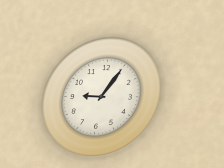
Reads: 9 h 05 min
